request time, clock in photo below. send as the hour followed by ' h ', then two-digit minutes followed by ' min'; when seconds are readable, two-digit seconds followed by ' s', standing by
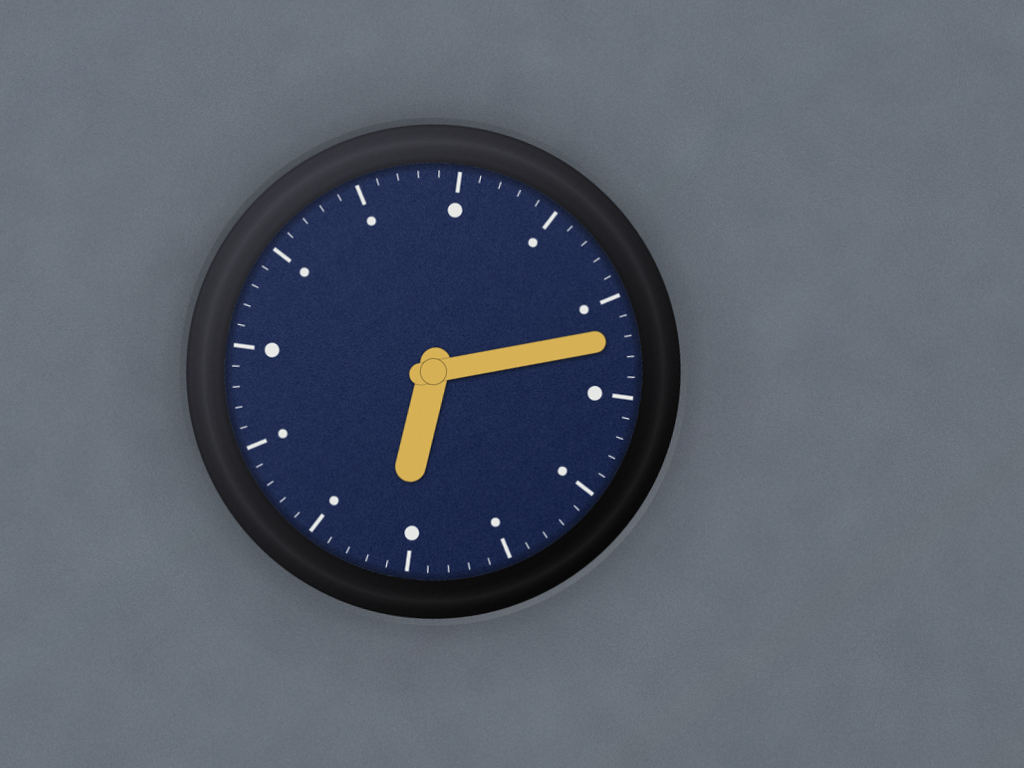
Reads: 6 h 12 min
